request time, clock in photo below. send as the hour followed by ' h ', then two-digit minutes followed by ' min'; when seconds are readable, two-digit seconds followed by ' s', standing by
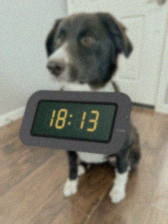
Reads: 18 h 13 min
